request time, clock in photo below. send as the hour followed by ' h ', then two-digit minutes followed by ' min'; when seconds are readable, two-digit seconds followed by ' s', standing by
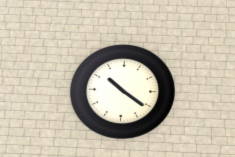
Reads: 10 h 21 min
